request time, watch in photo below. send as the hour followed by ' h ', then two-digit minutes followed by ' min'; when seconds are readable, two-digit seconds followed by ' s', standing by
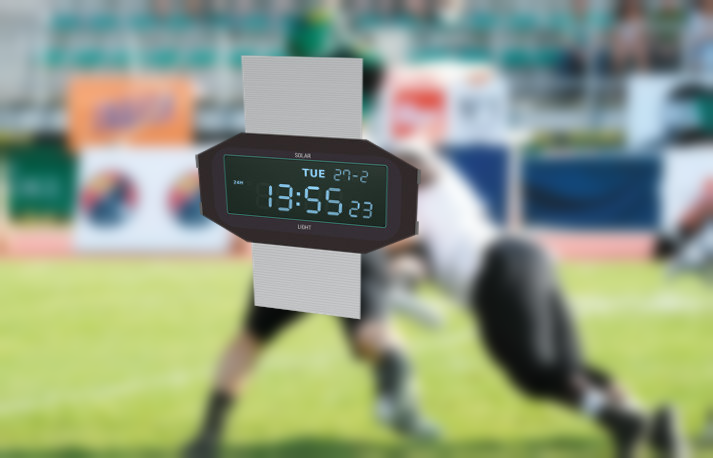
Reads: 13 h 55 min 23 s
